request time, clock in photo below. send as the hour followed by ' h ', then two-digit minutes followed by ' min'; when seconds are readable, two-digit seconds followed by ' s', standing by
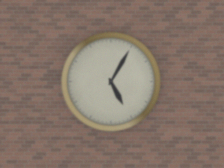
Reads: 5 h 05 min
